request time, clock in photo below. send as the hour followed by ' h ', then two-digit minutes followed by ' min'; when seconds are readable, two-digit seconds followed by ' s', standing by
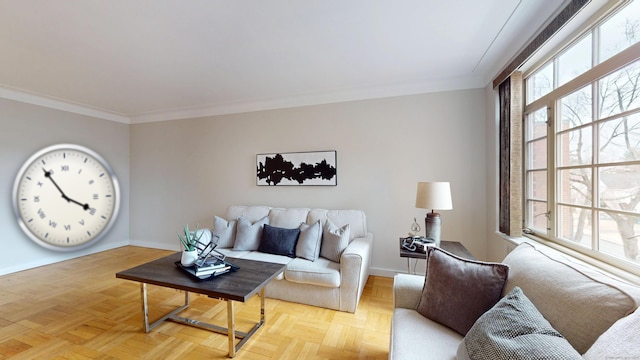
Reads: 3 h 54 min
